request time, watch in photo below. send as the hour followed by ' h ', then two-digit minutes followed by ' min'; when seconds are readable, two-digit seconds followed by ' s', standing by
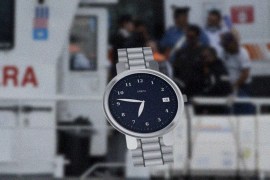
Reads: 6 h 47 min
